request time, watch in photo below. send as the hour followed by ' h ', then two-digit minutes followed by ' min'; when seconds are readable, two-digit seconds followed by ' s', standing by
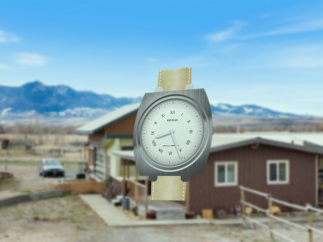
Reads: 8 h 26 min
